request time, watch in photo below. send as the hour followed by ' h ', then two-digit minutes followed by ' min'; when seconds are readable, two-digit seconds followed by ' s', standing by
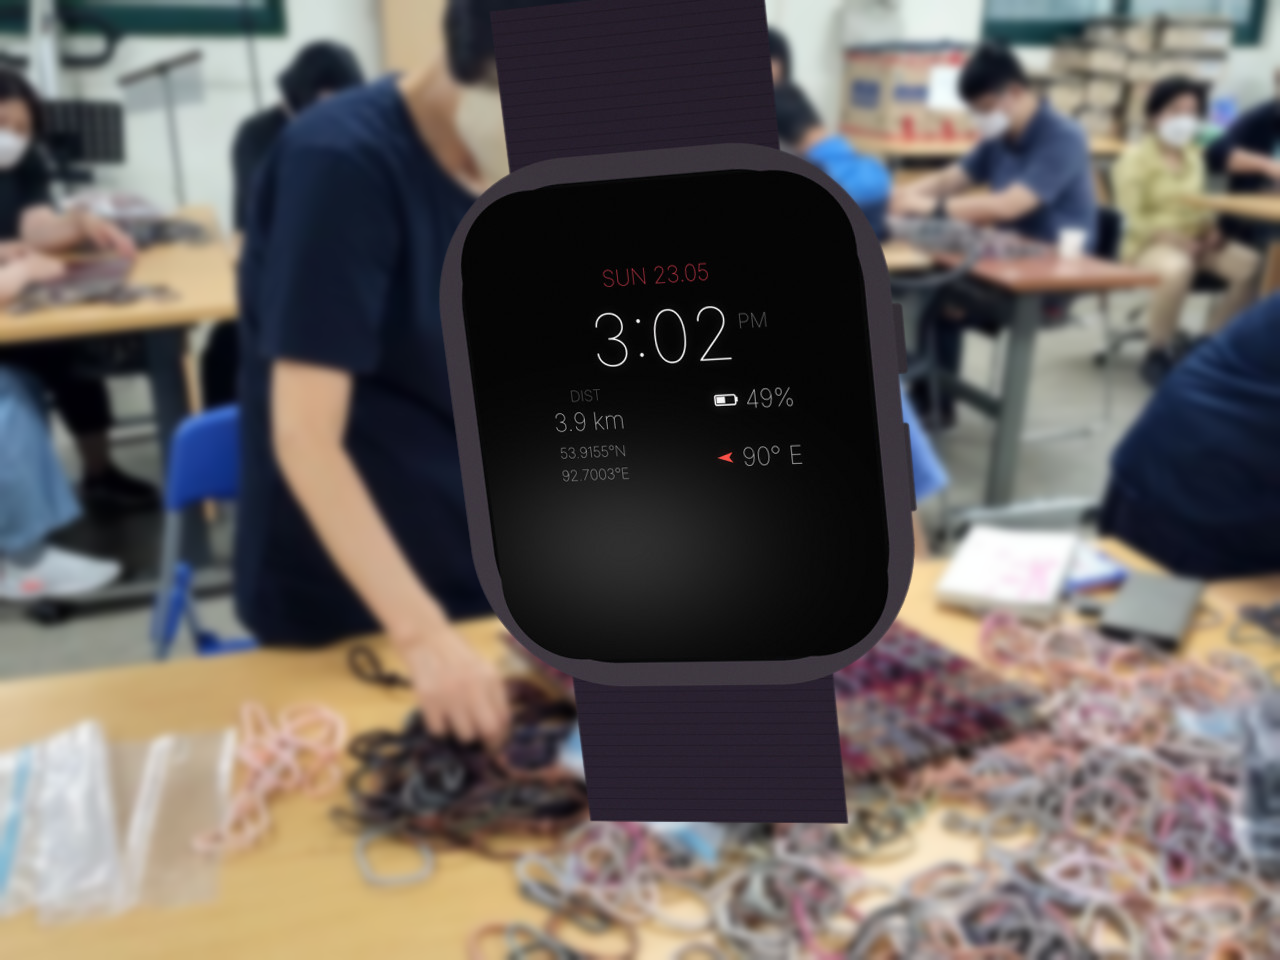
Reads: 3 h 02 min
